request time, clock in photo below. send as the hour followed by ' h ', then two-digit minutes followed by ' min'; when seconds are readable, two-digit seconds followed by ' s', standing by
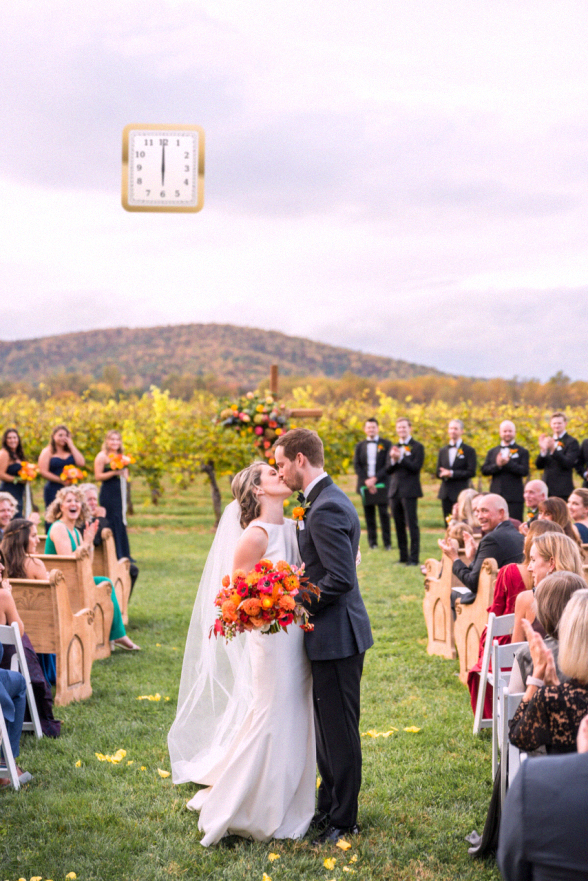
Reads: 6 h 00 min
